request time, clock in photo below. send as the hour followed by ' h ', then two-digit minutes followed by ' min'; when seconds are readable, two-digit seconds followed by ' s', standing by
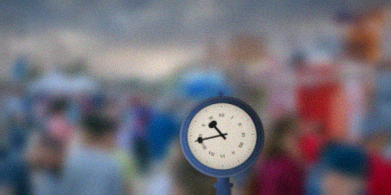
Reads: 10 h 43 min
